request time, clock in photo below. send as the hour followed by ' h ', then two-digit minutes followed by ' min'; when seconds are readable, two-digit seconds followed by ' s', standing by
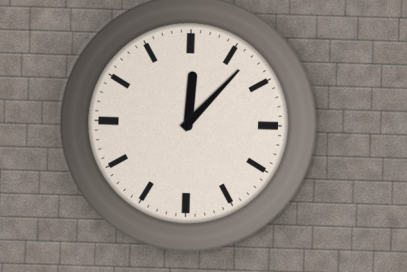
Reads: 12 h 07 min
